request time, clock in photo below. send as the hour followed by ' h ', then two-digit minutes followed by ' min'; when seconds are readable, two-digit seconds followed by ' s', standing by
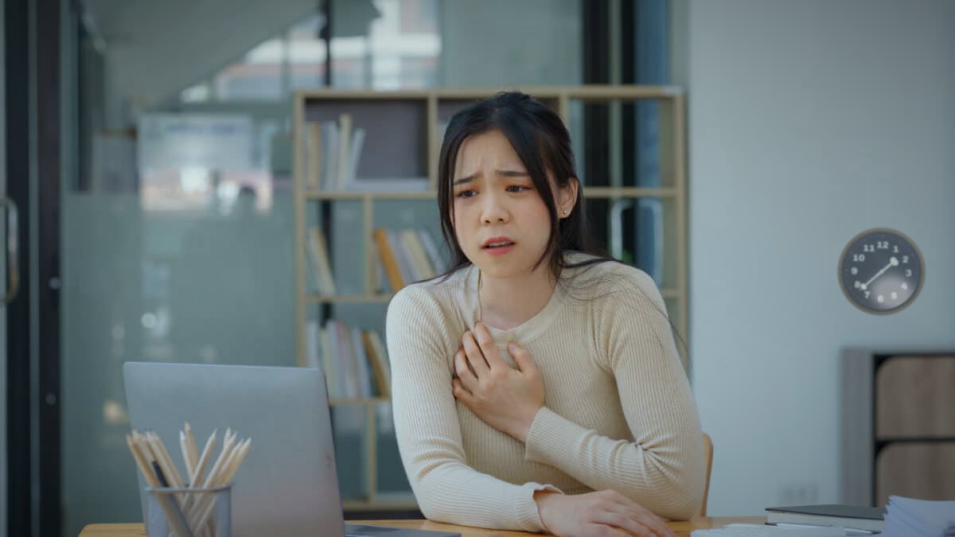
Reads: 1 h 38 min
